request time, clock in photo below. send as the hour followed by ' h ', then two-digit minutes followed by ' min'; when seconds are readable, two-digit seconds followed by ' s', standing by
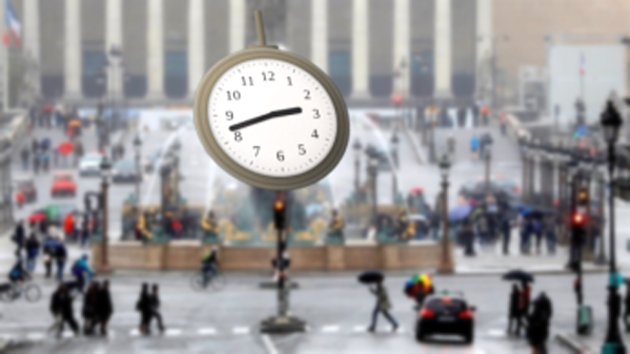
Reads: 2 h 42 min
